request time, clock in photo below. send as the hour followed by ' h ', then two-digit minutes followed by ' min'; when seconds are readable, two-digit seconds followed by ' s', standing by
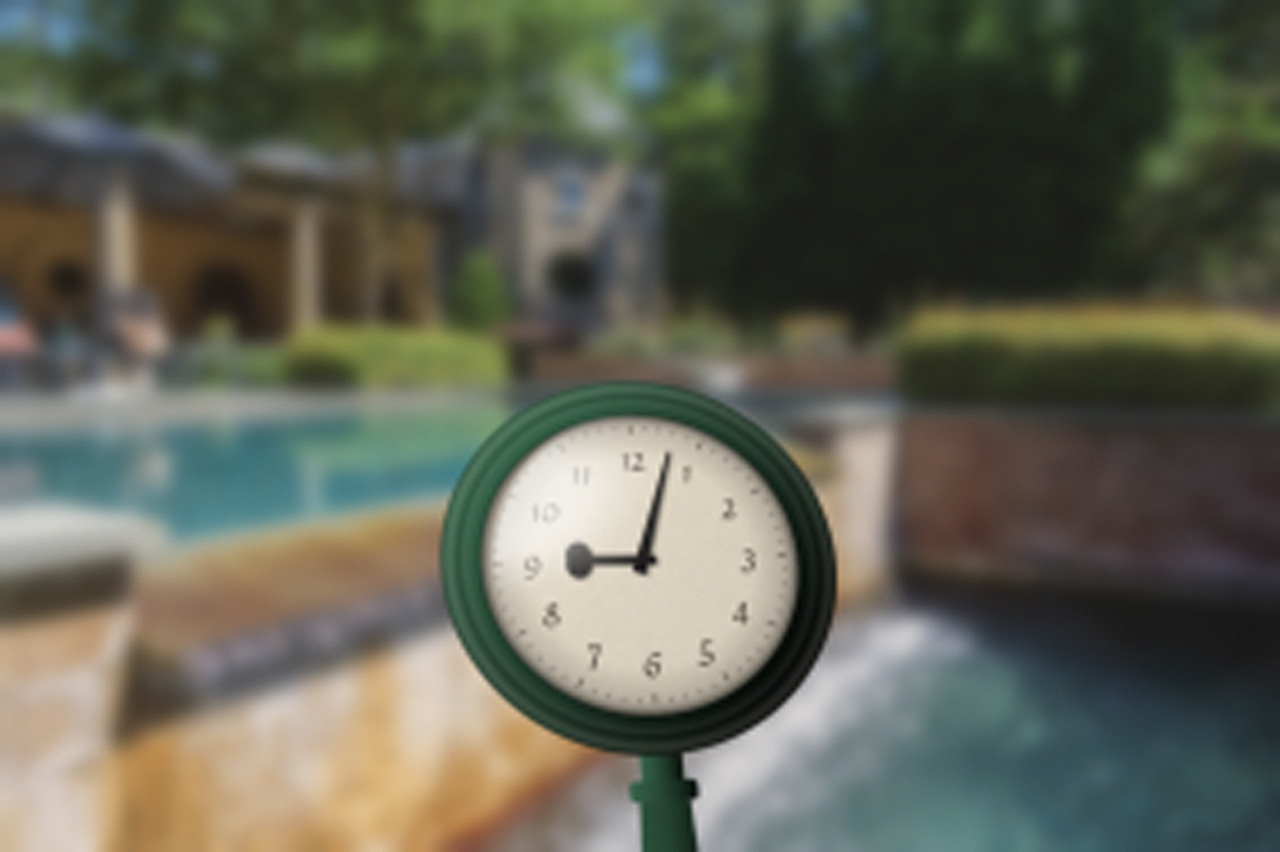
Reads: 9 h 03 min
